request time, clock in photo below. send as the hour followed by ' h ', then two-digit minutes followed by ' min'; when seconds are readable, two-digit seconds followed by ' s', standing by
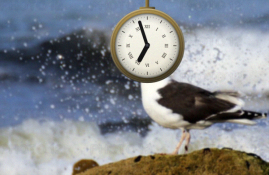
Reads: 6 h 57 min
